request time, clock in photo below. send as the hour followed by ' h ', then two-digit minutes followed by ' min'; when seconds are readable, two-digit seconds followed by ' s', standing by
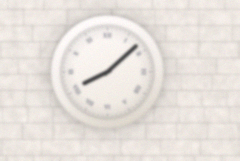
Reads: 8 h 08 min
